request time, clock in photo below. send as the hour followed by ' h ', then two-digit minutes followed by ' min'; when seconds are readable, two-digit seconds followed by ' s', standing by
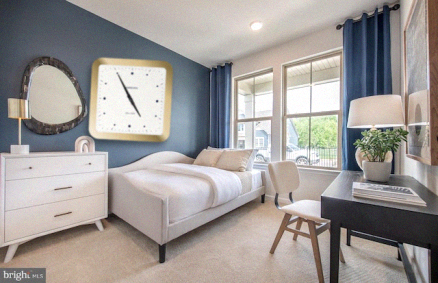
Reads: 4 h 55 min
